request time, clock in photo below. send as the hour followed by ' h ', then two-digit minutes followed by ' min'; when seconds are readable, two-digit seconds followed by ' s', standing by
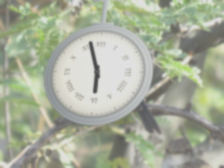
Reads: 5 h 57 min
